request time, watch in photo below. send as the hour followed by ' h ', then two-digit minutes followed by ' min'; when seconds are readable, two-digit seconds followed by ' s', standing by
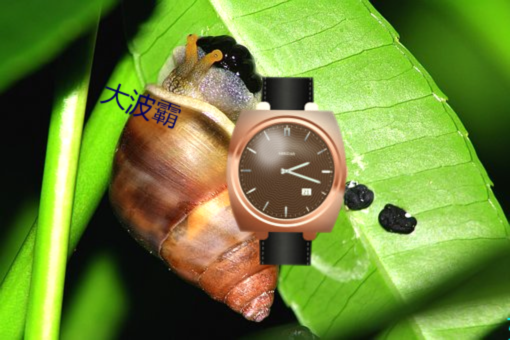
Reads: 2 h 18 min
